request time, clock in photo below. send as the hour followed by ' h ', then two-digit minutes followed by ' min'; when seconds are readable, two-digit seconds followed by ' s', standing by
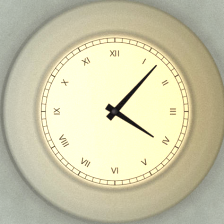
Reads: 4 h 07 min
